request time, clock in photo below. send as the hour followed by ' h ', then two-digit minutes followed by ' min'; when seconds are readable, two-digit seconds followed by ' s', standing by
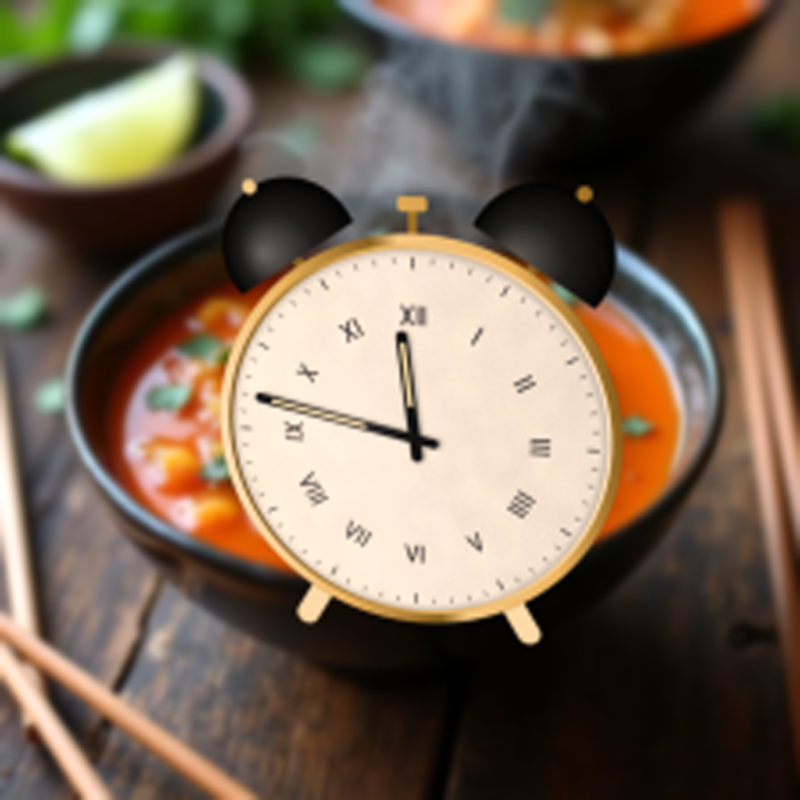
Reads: 11 h 47 min
